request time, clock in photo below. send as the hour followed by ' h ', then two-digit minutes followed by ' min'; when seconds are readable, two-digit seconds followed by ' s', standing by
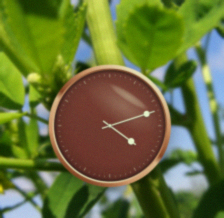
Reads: 4 h 12 min
